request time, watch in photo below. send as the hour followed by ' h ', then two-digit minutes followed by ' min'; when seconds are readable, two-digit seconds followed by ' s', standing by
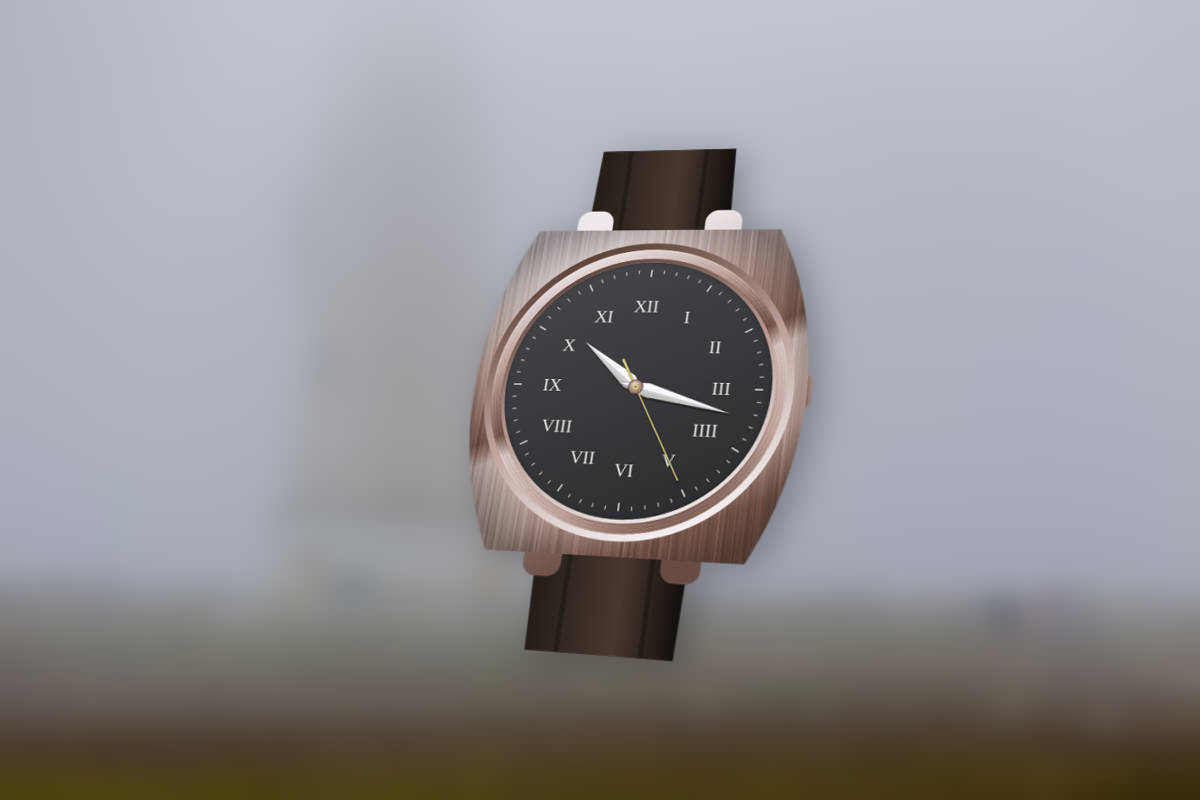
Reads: 10 h 17 min 25 s
